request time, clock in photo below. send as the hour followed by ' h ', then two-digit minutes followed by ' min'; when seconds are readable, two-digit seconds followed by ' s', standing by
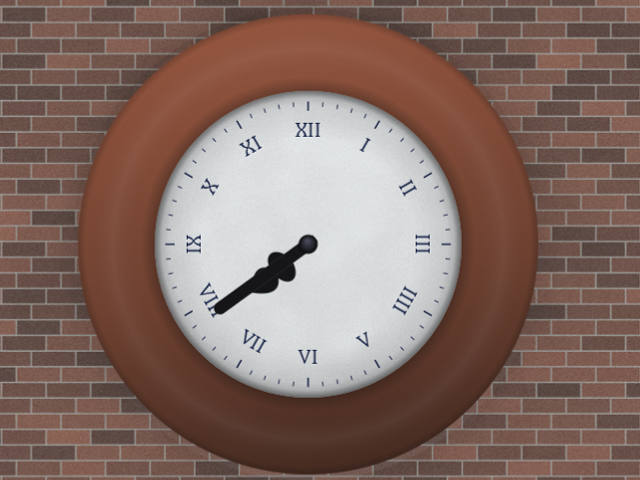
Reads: 7 h 39 min
